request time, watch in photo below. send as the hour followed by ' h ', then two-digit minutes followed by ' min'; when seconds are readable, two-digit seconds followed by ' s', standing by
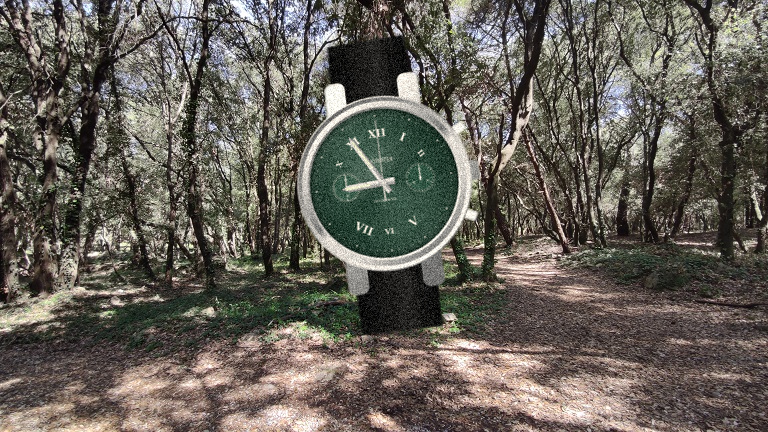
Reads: 8 h 55 min
